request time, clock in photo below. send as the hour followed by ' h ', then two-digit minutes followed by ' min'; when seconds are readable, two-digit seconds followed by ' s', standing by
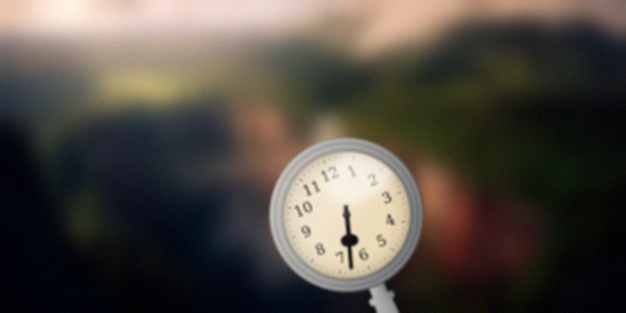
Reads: 6 h 33 min
